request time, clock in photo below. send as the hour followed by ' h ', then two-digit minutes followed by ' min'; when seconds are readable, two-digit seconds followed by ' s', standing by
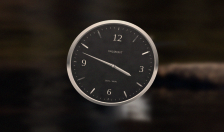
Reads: 3 h 48 min
